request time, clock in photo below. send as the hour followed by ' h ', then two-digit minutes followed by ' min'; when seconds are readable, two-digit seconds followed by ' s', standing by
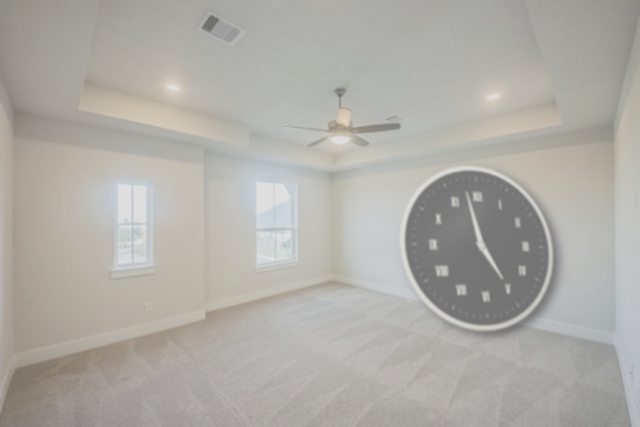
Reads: 4 h 58 min
